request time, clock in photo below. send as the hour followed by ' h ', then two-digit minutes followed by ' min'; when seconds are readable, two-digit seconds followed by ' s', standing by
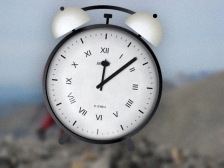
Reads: 12 h 08 min
